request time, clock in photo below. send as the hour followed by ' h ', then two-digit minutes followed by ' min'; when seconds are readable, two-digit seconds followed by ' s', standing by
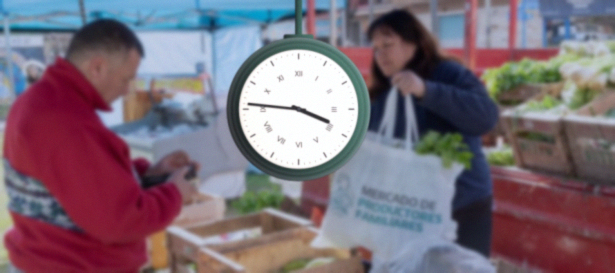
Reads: 3 h 46 min
